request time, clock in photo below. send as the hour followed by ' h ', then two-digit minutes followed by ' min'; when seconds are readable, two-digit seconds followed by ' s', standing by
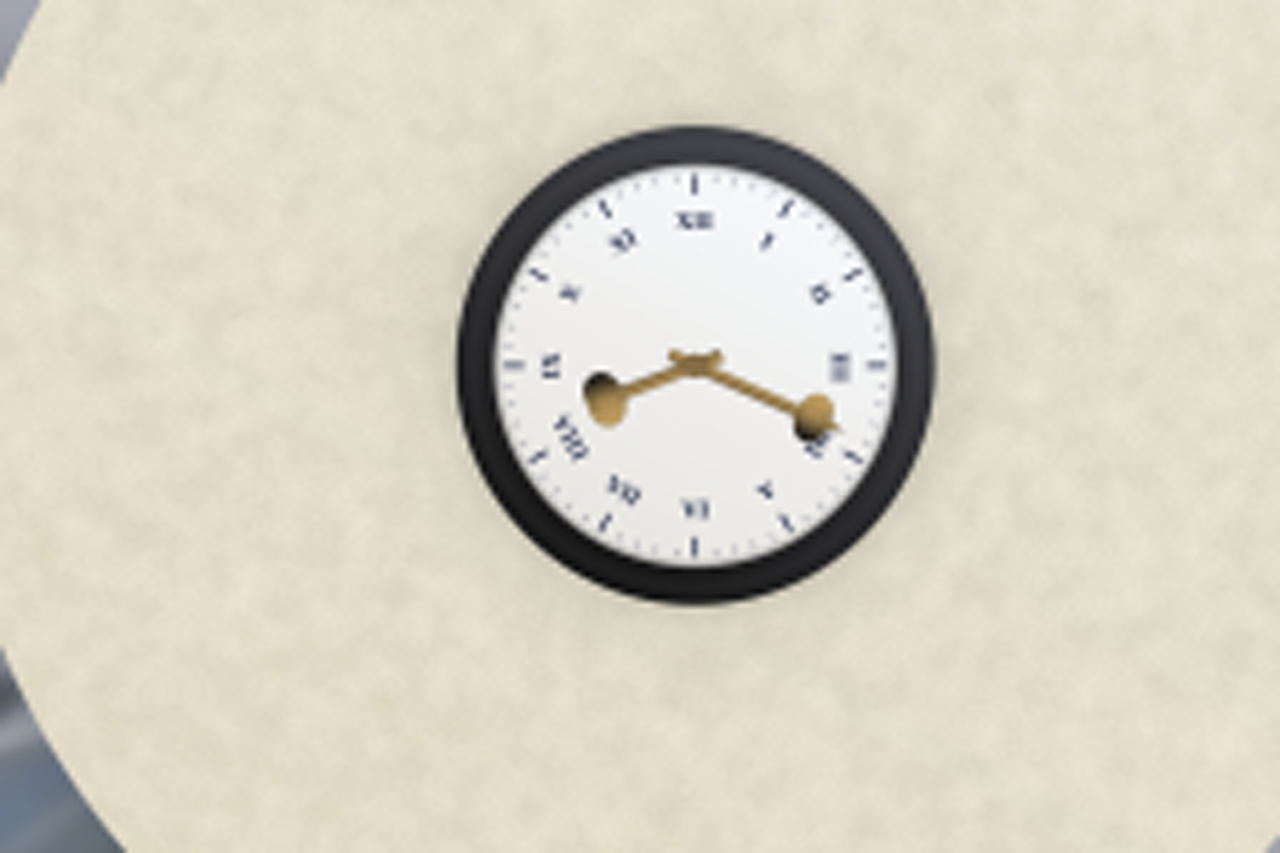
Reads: 8 h 19 min
